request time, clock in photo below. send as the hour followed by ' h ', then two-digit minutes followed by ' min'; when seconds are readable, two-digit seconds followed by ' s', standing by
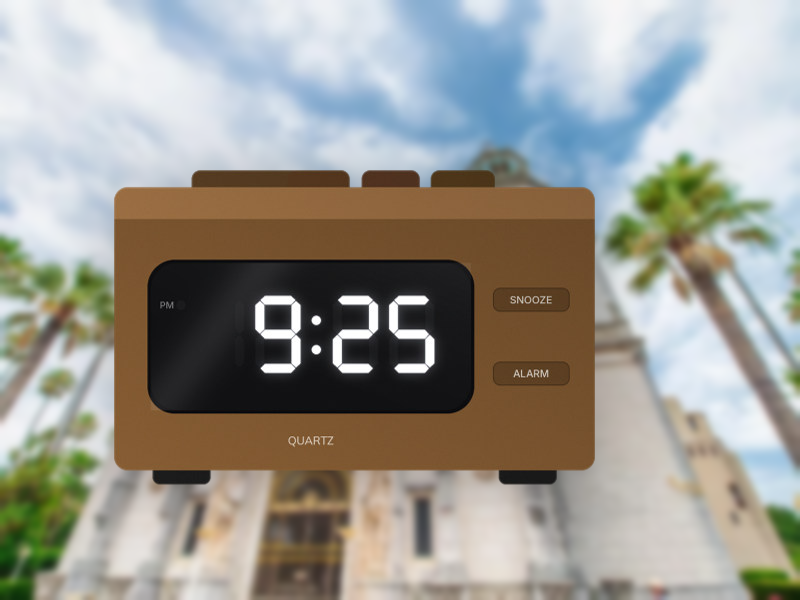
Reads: 9 h 25 min
